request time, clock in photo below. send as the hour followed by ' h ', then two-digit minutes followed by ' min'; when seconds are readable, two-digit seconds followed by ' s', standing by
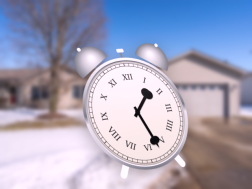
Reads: 1 h 27 min
